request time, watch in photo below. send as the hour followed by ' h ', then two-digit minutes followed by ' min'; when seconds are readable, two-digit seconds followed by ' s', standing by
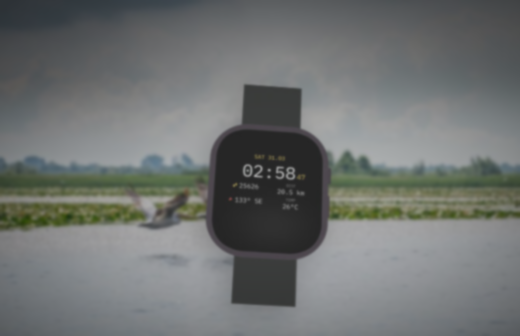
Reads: 2 h 58 min
